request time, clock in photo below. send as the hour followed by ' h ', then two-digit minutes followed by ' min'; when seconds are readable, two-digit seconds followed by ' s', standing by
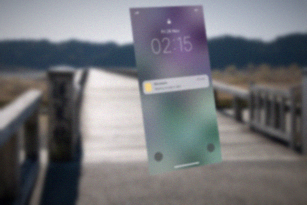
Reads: 2 h 15 min
